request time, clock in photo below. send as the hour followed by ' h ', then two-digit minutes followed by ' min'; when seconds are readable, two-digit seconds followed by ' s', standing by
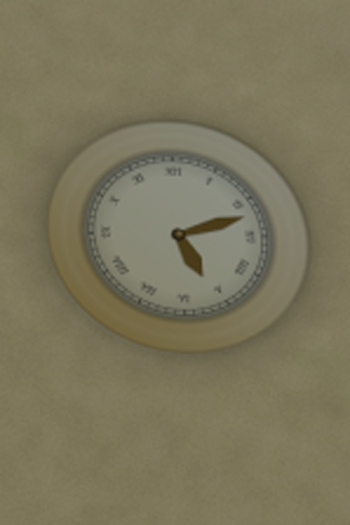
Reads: 5 h 12 min
